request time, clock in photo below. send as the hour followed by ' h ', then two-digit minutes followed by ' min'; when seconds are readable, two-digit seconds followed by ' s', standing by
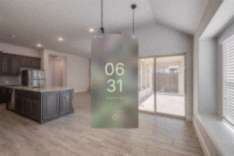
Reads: 6 h 31 min
